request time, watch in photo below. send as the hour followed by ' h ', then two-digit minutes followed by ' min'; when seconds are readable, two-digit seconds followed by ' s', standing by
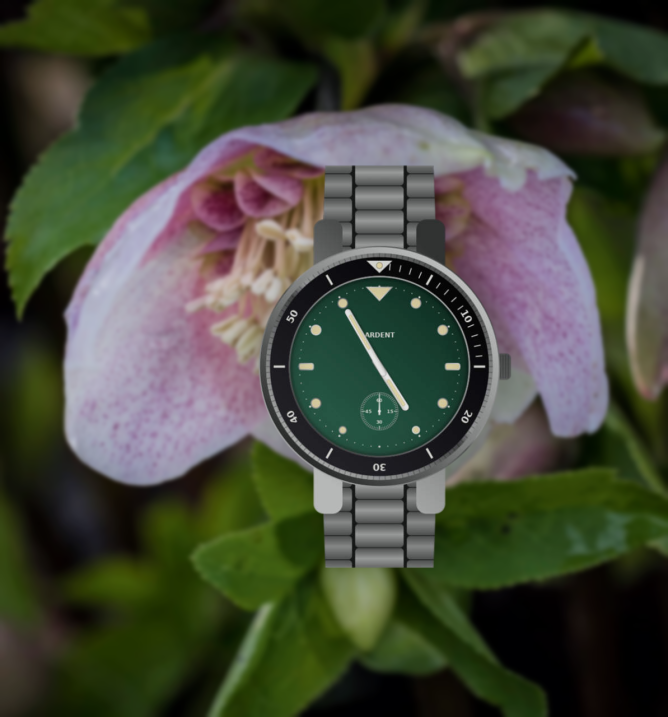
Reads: 4 h 55 min
